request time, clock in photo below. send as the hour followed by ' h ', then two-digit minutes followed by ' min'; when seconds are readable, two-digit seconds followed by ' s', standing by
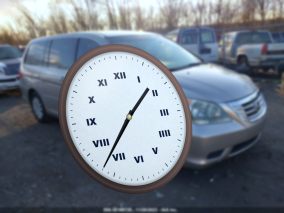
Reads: 1 h 37 min
